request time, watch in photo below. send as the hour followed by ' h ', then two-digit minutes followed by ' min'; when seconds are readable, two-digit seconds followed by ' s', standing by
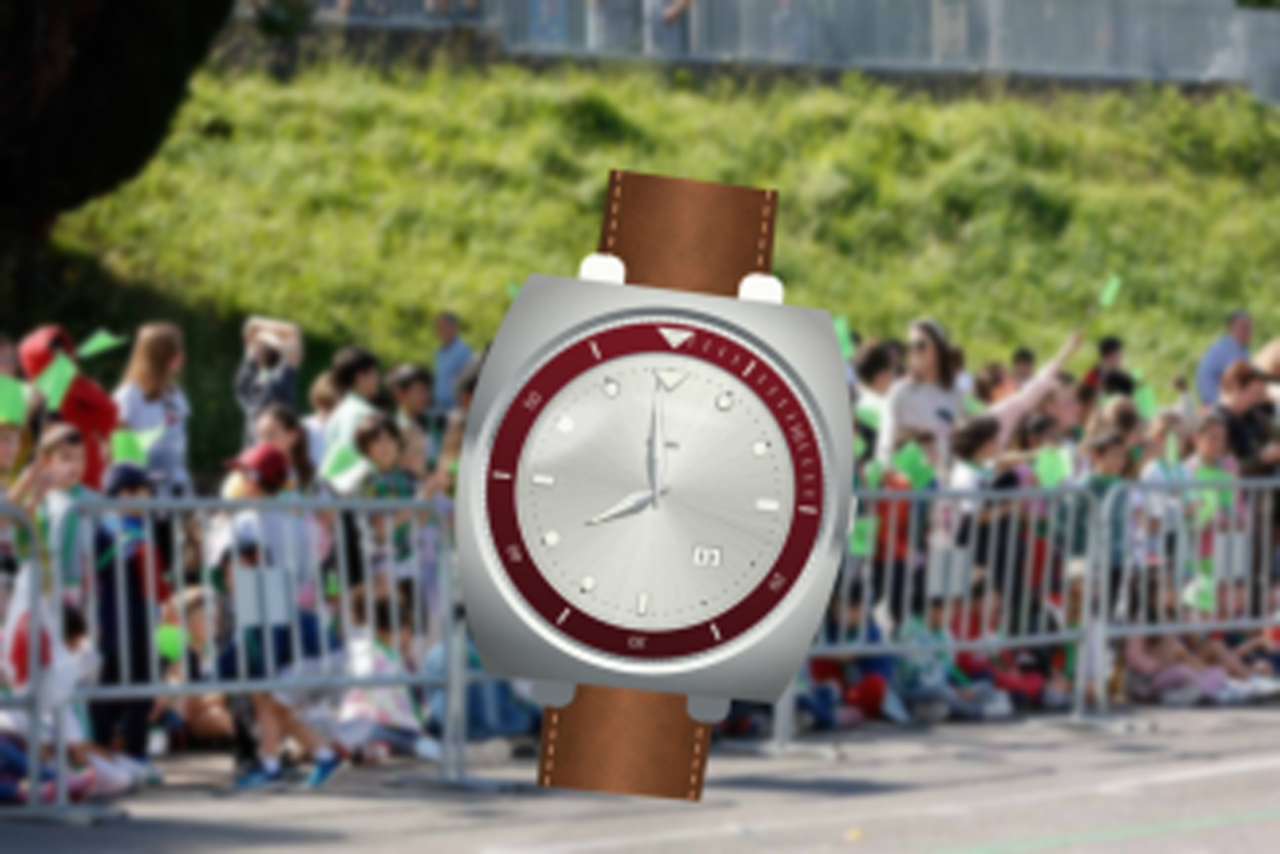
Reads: 7 h 59 min
